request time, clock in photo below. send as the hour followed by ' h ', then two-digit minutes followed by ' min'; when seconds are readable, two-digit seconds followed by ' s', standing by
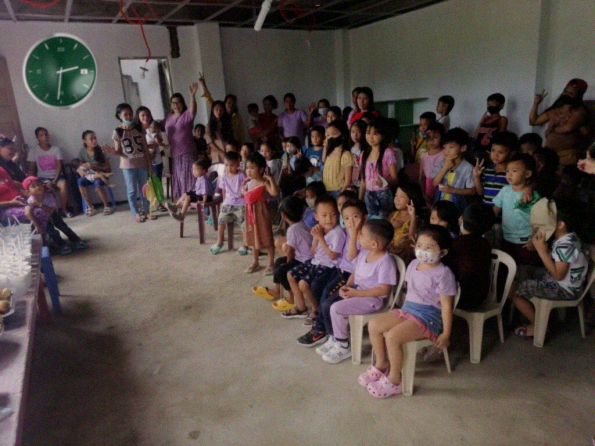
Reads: 2 h 31 min
